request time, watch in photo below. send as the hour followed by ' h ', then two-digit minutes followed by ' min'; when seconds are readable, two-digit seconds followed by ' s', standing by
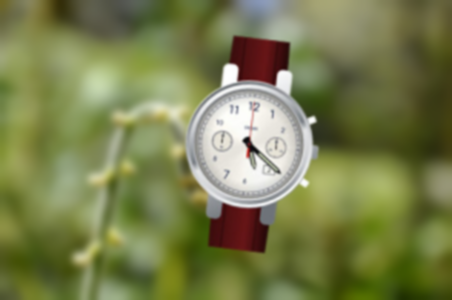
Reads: 5 h 21 min
